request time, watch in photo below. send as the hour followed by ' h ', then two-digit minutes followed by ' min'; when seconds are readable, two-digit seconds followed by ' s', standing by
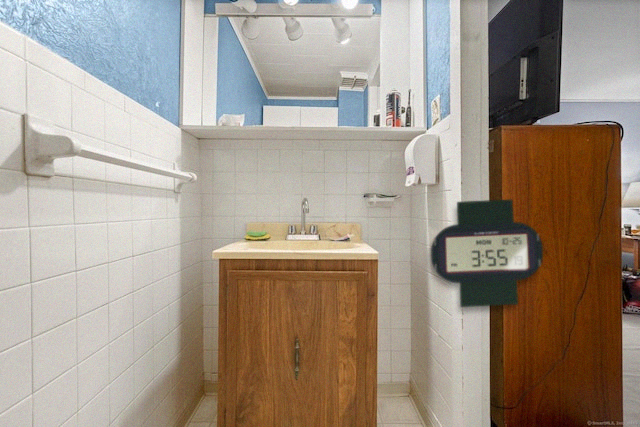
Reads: 3 h 55 min
